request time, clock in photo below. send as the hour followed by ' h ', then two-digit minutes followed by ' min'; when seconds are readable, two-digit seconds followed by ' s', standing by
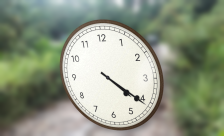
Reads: 4 h 21 min
